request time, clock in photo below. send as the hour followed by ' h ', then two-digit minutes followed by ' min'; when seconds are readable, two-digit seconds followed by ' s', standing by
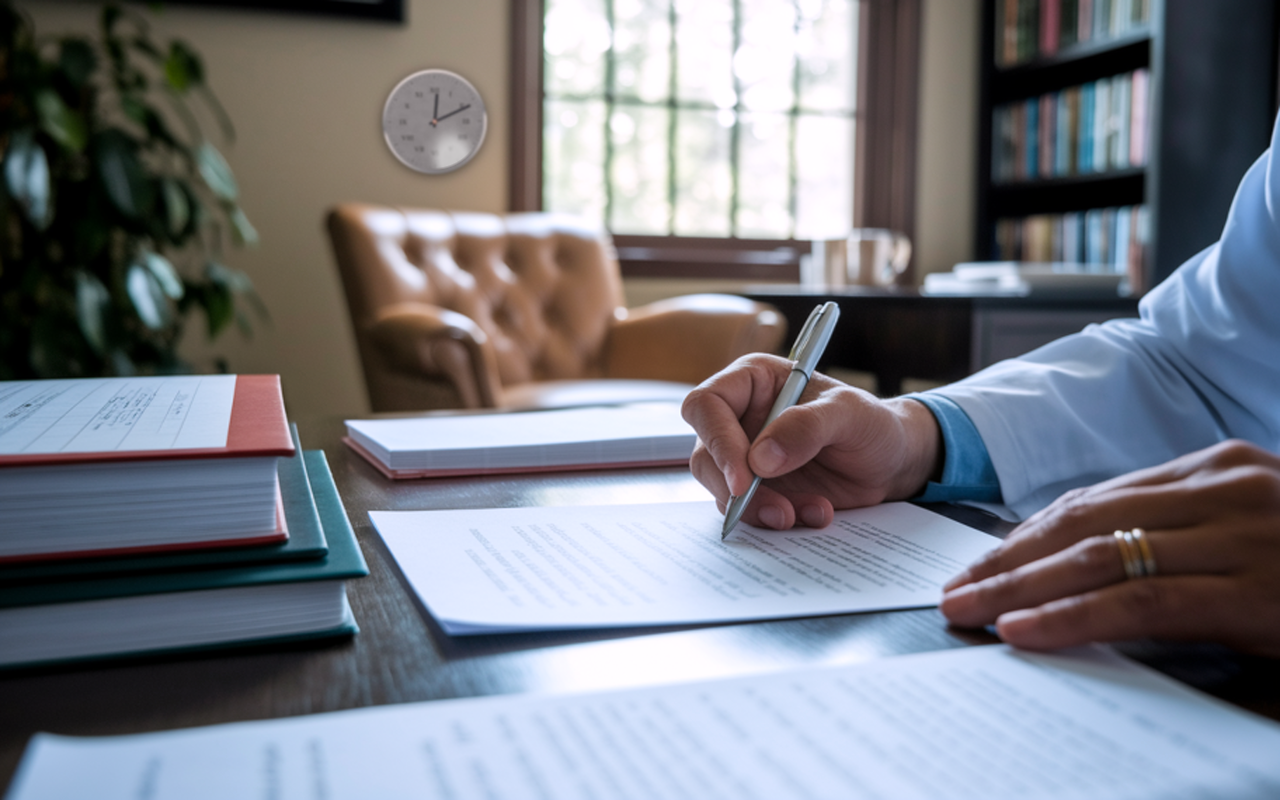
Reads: 12 h 11 min
